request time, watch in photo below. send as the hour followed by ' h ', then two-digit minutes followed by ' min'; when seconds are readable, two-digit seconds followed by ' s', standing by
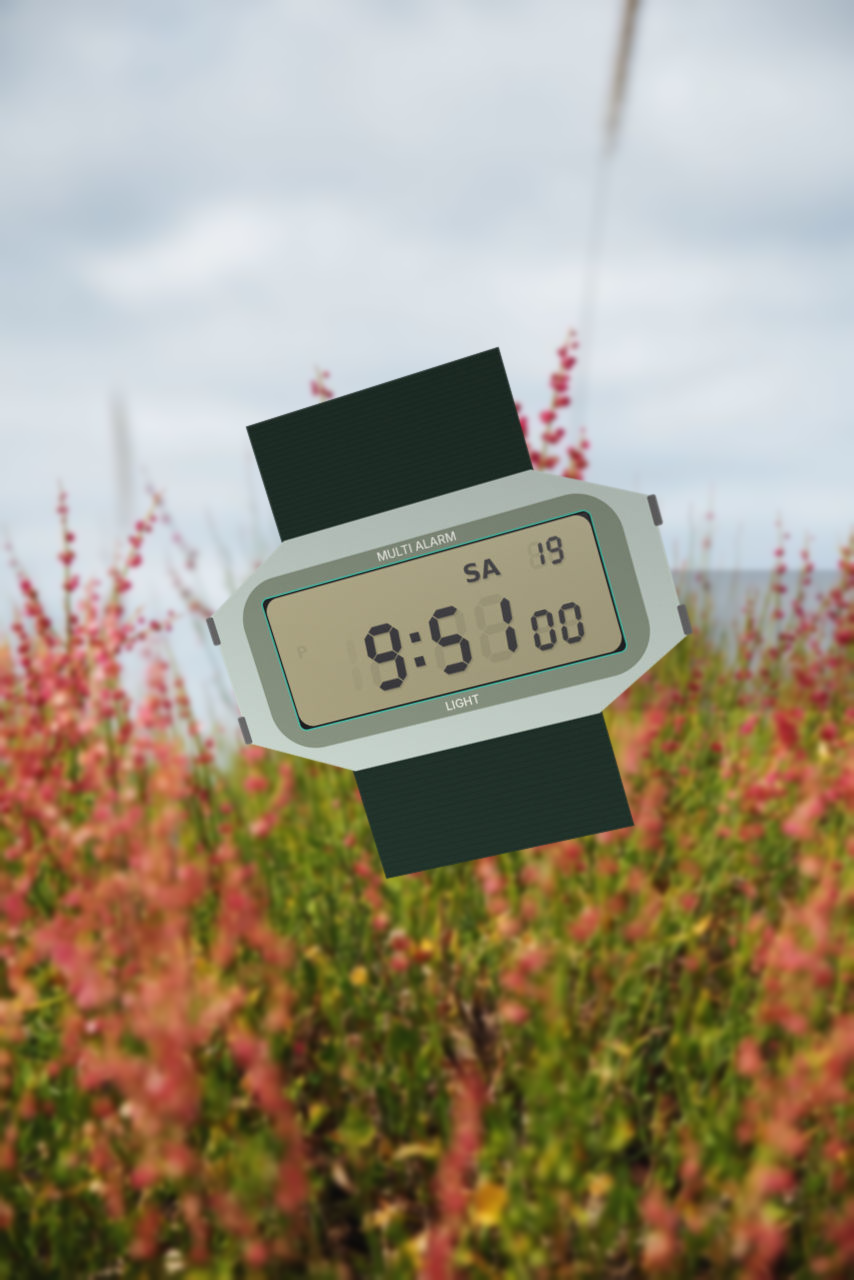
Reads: 9 h 51 min 00 s
